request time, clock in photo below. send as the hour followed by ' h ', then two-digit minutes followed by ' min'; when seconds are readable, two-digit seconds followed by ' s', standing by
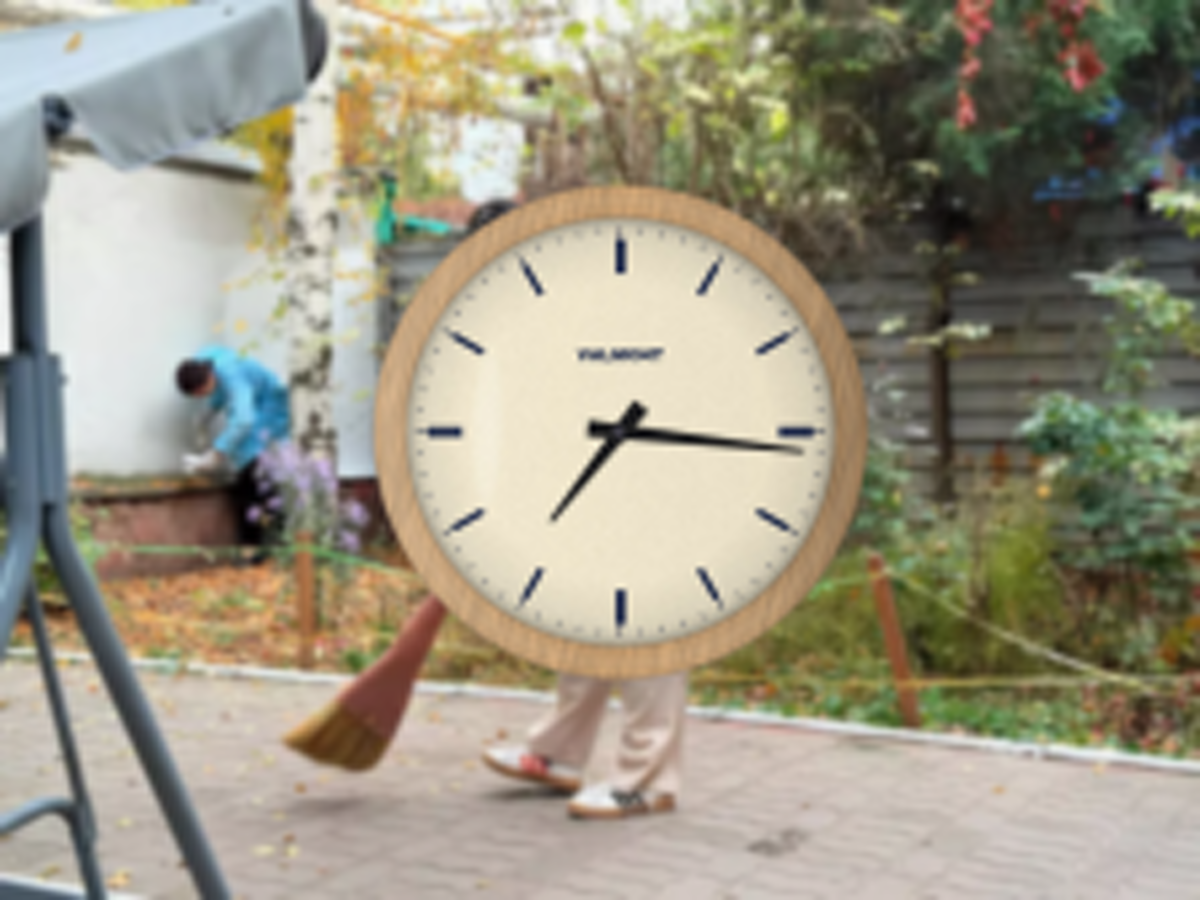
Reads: 7 h 16 min
